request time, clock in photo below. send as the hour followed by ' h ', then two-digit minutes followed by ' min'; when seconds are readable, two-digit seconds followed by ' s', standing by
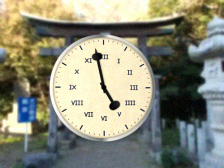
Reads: 4 h 58 min
